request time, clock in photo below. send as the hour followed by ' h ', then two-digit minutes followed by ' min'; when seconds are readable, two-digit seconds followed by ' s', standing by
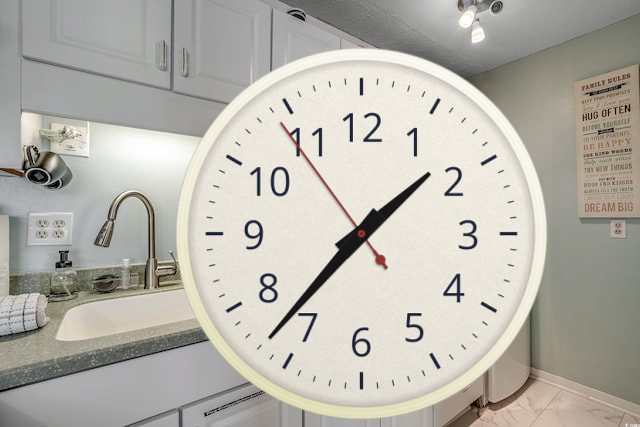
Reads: 1 h 36 min 54 s
